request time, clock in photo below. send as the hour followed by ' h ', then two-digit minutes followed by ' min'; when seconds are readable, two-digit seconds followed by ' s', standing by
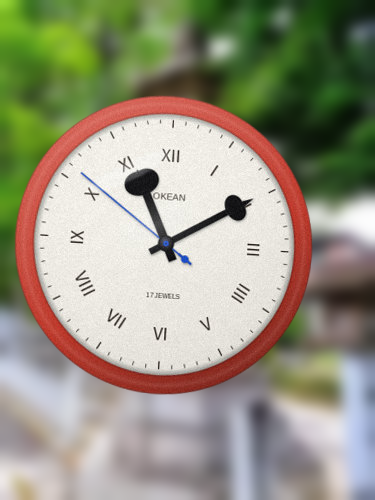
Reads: 11 h 09 min 51 s
